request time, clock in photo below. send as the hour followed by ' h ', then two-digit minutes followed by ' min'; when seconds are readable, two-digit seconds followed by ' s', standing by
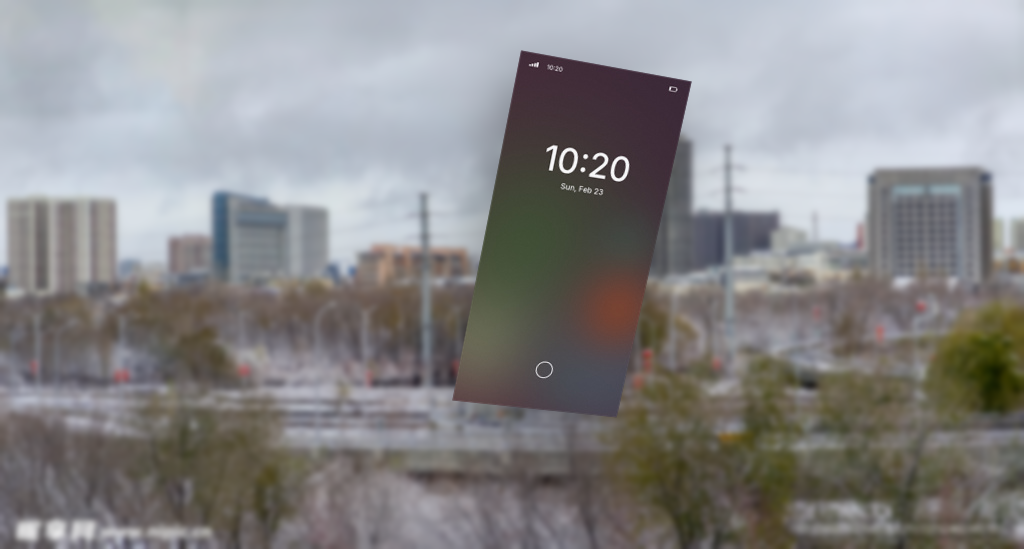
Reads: 10 h 20 min
